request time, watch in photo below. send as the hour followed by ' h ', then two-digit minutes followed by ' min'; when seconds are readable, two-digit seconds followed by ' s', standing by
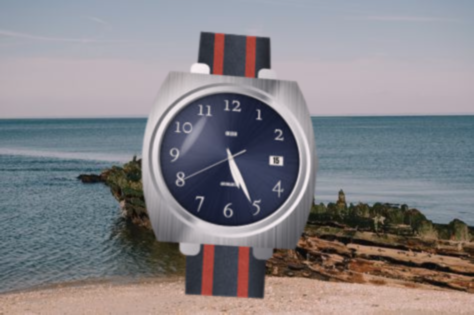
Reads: 5 h 25 min 40 s
